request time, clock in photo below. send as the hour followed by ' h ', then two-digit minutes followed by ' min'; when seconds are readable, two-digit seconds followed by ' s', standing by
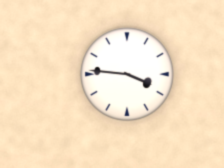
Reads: 3 h 46 min
